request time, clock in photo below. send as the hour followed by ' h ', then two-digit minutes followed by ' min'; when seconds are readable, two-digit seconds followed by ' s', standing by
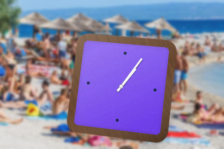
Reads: 1 h 05 min
